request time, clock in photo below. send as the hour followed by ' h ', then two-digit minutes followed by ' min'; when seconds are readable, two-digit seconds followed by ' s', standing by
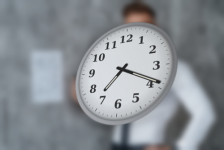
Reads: 7 h 19 min
